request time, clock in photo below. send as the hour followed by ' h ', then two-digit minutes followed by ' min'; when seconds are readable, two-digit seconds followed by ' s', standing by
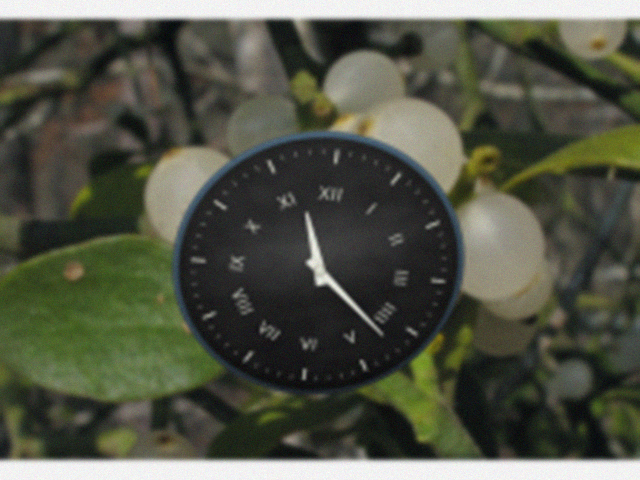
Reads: 11 h 22 min
